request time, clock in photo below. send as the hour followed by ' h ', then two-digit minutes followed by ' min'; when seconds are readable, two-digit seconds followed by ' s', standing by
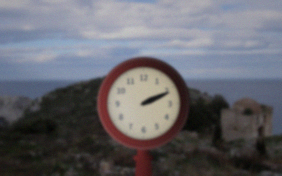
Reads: 2 h 11 min
